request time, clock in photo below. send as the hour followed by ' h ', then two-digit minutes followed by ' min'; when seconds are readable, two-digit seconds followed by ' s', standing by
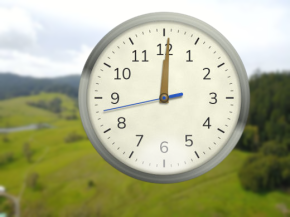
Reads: 12 h 00 min 43 s
